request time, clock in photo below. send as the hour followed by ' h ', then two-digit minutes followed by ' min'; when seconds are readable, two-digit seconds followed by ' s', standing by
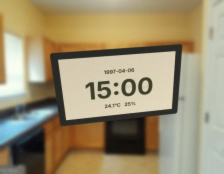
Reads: 15 h 00 min
